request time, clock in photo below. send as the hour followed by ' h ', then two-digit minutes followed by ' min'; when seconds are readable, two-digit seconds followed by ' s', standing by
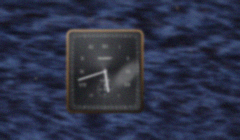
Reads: 5 h 42 min
